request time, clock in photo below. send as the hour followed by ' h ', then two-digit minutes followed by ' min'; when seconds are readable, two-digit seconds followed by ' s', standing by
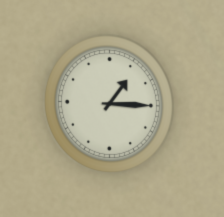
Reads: 1 h 15 min
